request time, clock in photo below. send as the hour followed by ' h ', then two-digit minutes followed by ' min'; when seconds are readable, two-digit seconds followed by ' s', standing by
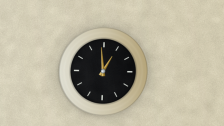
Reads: 12 h 59 min
